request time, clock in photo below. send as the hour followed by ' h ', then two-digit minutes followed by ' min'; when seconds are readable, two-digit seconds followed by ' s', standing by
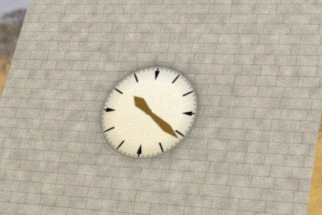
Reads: 10 h 21 min
